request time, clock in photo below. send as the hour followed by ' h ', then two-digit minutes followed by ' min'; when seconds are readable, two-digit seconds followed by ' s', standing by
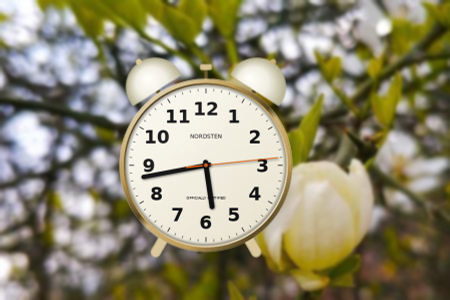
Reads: 5 h 43 min 14 s
